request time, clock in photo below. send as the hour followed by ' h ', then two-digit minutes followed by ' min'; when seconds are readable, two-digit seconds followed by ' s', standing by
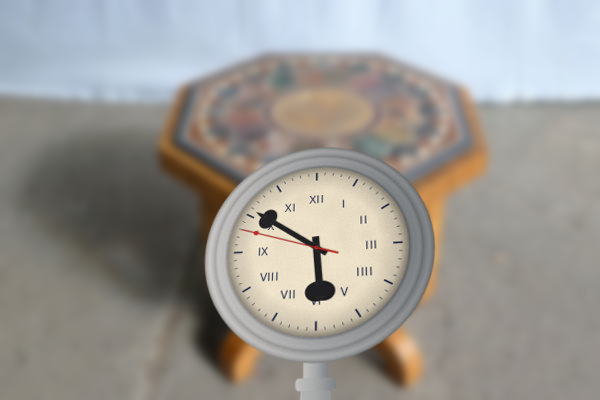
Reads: 5 h 50 min 48 s
